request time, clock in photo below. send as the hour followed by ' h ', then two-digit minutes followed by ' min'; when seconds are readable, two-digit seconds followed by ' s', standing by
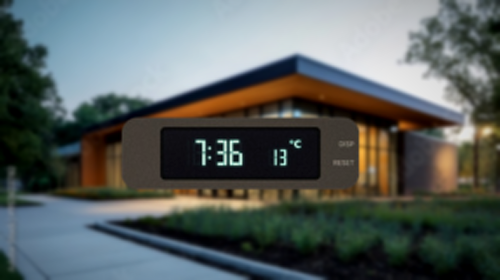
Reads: 7 h 36 min
